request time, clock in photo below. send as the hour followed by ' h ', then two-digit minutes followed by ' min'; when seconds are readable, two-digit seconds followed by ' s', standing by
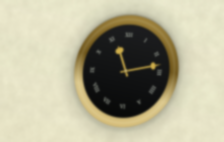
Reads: 11 h 13 min
